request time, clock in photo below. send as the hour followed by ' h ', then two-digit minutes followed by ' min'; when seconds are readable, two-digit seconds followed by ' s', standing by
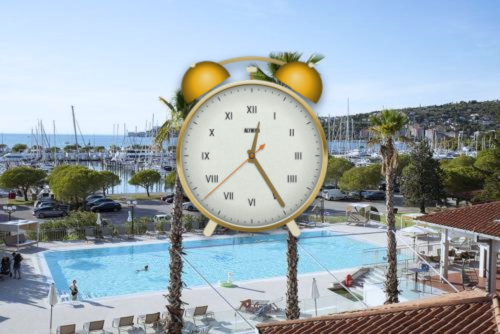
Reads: 12 h 24 min 38 s
